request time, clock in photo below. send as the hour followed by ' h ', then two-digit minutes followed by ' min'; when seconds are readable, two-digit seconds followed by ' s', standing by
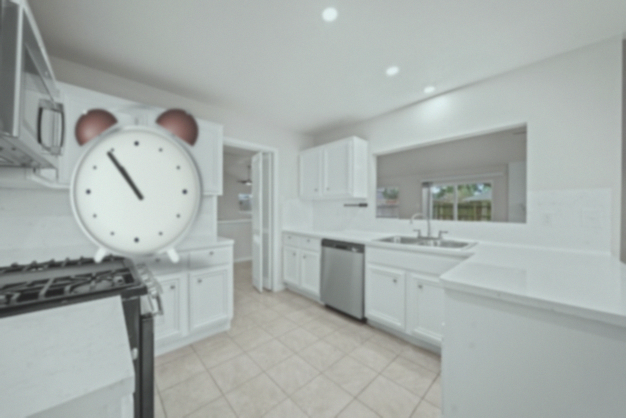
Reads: 10 h 54 min
